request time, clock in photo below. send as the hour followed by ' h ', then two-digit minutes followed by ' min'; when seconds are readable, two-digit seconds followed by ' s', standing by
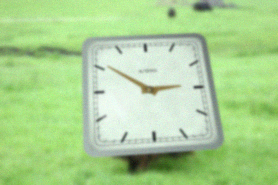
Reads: 2 h 51 min
